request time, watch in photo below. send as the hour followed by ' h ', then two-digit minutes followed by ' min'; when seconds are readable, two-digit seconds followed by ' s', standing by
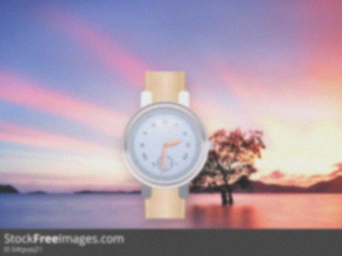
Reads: 2 h 31 min
